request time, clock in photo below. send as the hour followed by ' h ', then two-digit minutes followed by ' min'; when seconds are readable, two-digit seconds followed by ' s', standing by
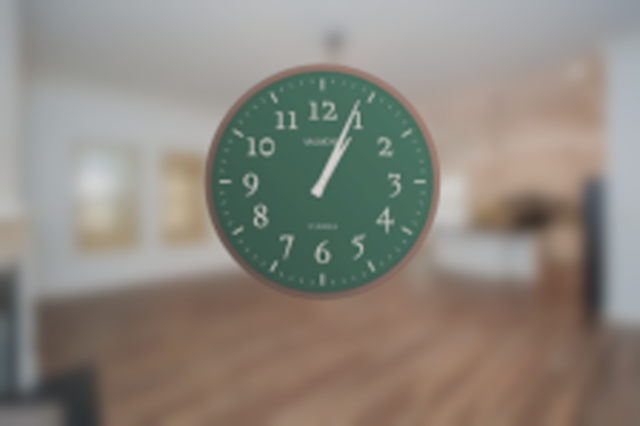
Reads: 1 h 04 min
